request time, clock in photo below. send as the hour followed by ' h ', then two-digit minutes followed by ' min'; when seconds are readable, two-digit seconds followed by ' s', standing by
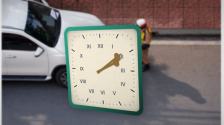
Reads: 2 h 09 min
